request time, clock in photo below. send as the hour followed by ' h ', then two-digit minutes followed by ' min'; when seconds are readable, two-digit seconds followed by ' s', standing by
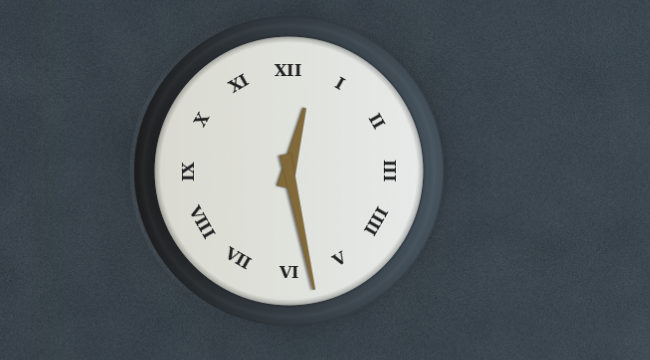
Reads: 12 h 28 min
